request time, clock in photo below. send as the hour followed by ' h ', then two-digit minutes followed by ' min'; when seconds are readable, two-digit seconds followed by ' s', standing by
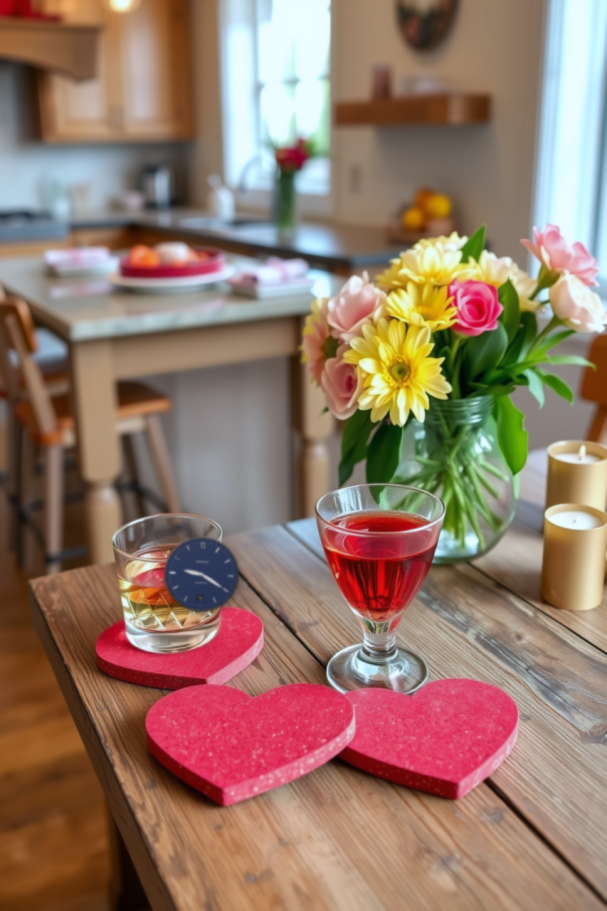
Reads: 9 h 20 min
